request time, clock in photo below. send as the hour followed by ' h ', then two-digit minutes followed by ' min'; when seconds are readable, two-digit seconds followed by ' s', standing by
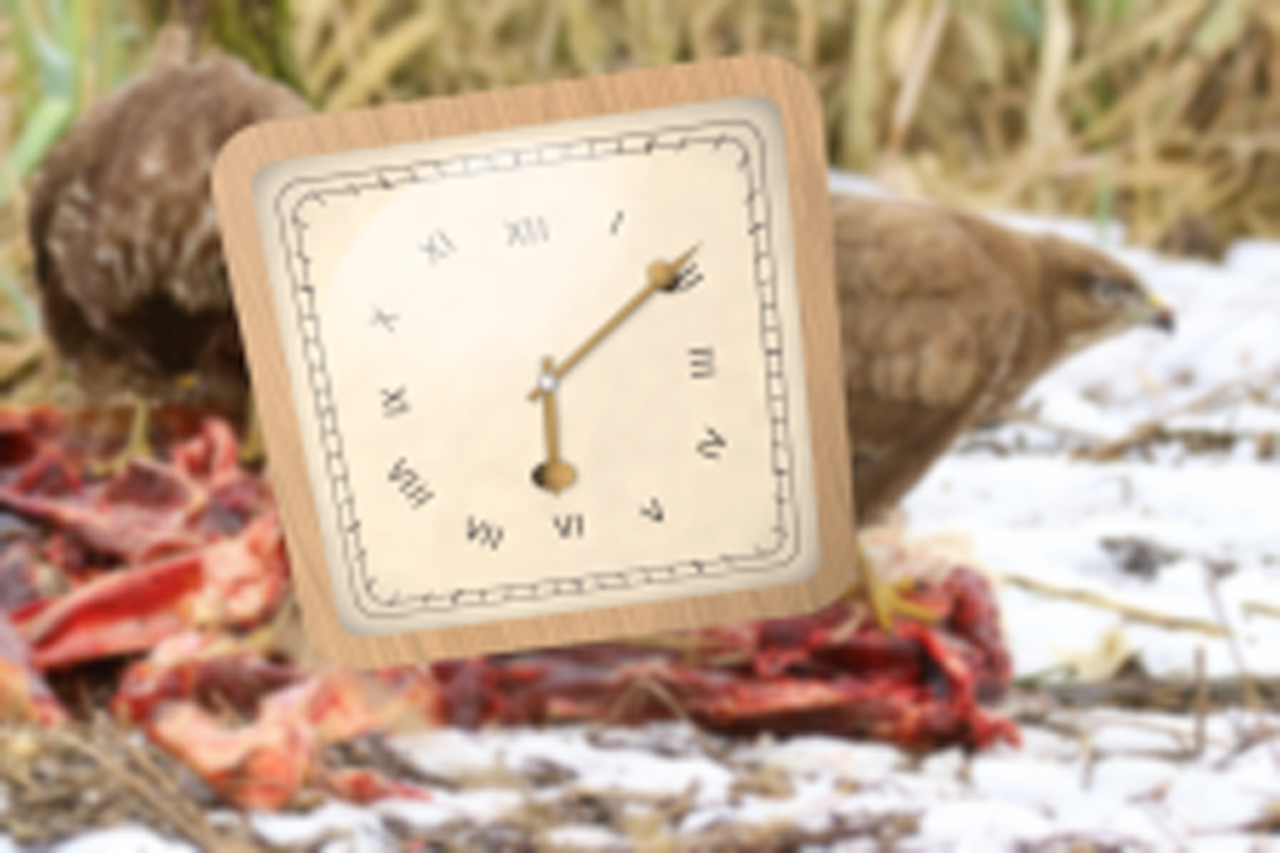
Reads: 6 h 09 min
